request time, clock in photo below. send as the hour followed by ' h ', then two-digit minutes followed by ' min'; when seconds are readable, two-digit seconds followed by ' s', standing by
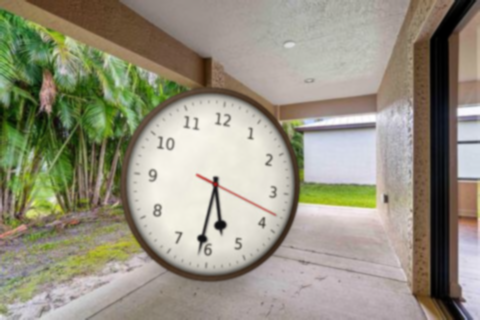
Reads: 5 h 31 min 18 s
